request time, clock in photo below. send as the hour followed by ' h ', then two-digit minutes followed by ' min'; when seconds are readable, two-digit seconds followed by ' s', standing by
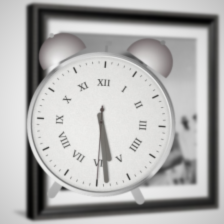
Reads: 5 h 28 min 30 s
